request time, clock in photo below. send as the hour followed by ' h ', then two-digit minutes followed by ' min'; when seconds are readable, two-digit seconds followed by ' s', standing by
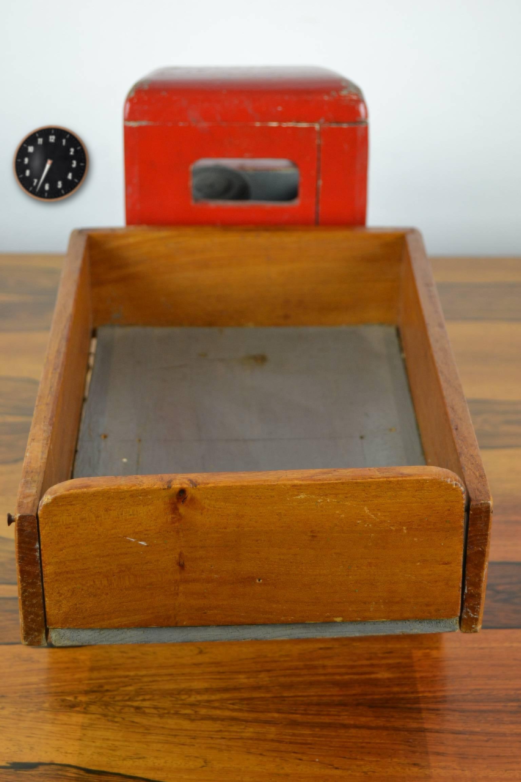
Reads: 6 h 33 min
